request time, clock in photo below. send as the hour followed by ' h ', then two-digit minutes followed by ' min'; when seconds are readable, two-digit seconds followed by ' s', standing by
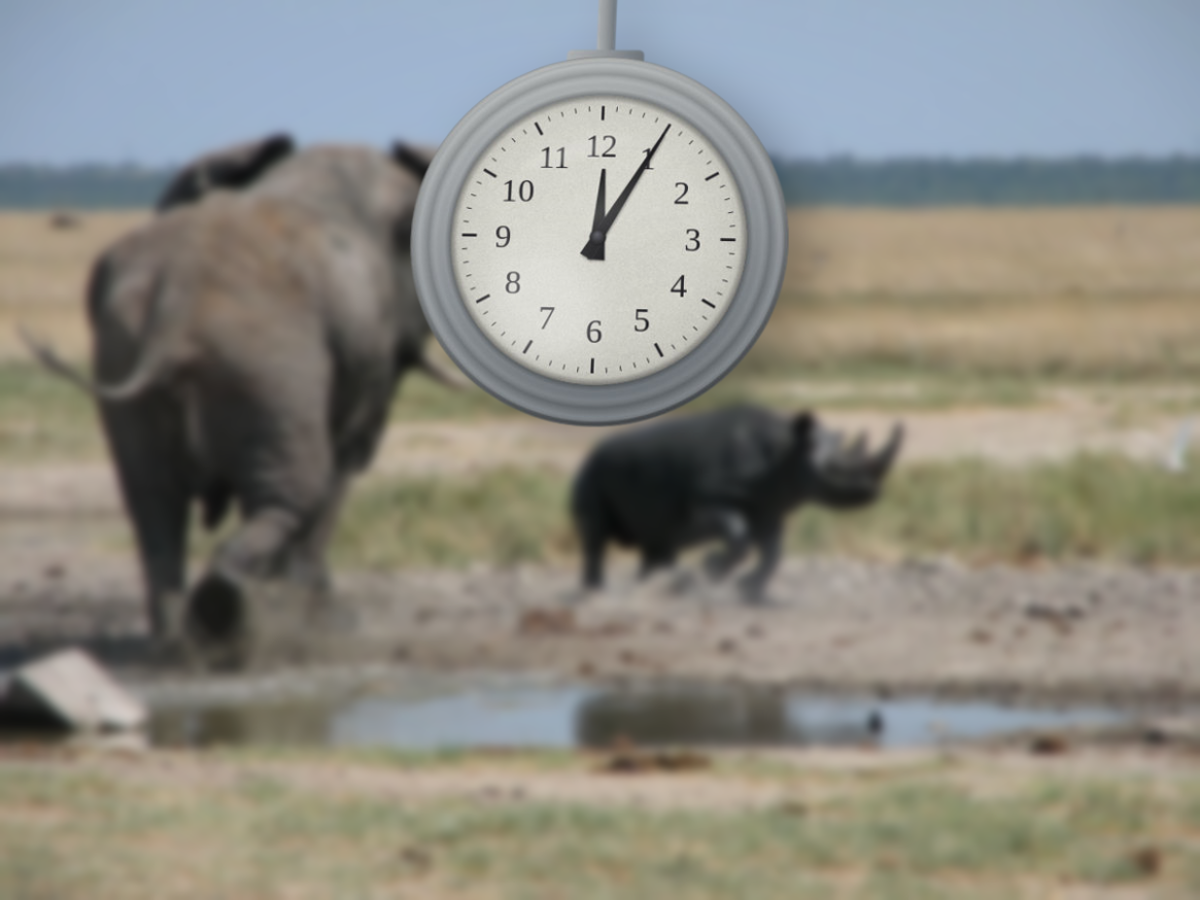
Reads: 12 h 05 min
